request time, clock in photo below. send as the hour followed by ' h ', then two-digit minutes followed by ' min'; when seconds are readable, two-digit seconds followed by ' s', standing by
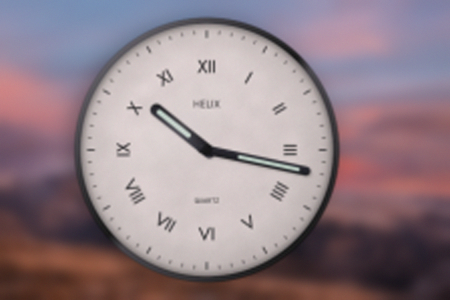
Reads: 10 h 17 min
